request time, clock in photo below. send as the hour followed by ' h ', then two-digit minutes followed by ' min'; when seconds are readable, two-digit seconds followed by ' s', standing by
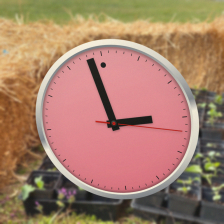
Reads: 2 h 58 min 17 s
